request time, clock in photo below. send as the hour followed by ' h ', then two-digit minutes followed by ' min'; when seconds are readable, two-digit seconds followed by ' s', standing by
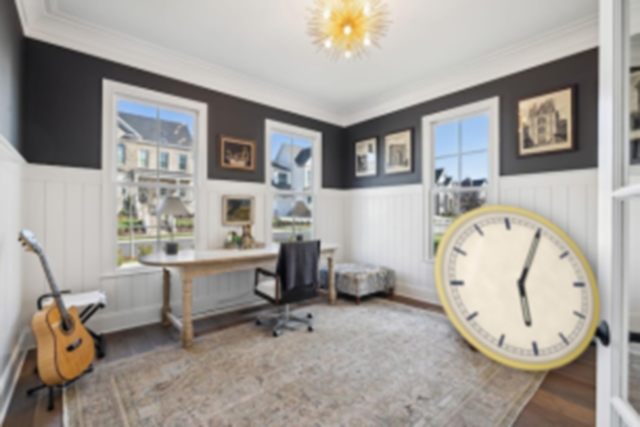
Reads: 6 h 05 min
